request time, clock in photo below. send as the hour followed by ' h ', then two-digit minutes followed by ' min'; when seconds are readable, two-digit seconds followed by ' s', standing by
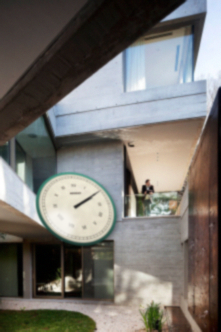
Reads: 2 h 10 min
